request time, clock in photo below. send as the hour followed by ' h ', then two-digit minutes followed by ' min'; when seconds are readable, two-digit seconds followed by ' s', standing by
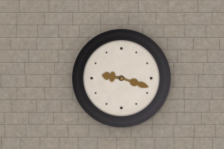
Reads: 9 h 18 min
